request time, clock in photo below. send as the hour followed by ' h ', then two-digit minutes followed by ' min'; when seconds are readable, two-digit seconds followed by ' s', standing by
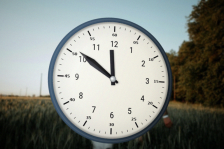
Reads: 11 h 51 min
